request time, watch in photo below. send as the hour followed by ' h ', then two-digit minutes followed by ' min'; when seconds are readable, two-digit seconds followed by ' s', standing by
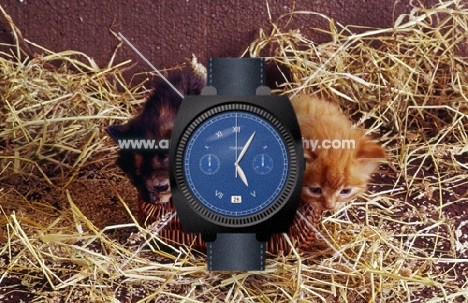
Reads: 5 h 05 min
